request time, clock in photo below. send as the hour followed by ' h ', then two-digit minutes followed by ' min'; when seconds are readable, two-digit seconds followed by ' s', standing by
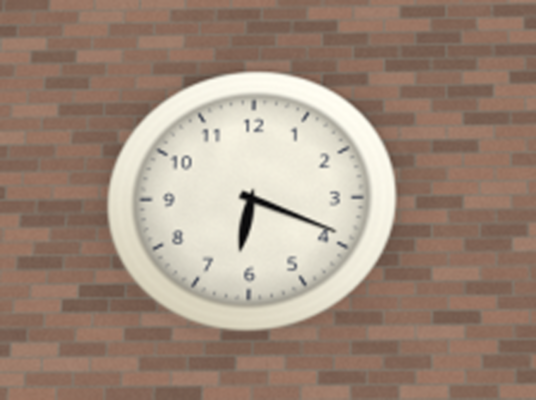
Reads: 6 h 19 min
